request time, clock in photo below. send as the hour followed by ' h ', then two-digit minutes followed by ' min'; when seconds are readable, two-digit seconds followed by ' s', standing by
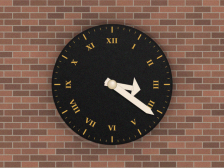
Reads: 3 h 21 min
